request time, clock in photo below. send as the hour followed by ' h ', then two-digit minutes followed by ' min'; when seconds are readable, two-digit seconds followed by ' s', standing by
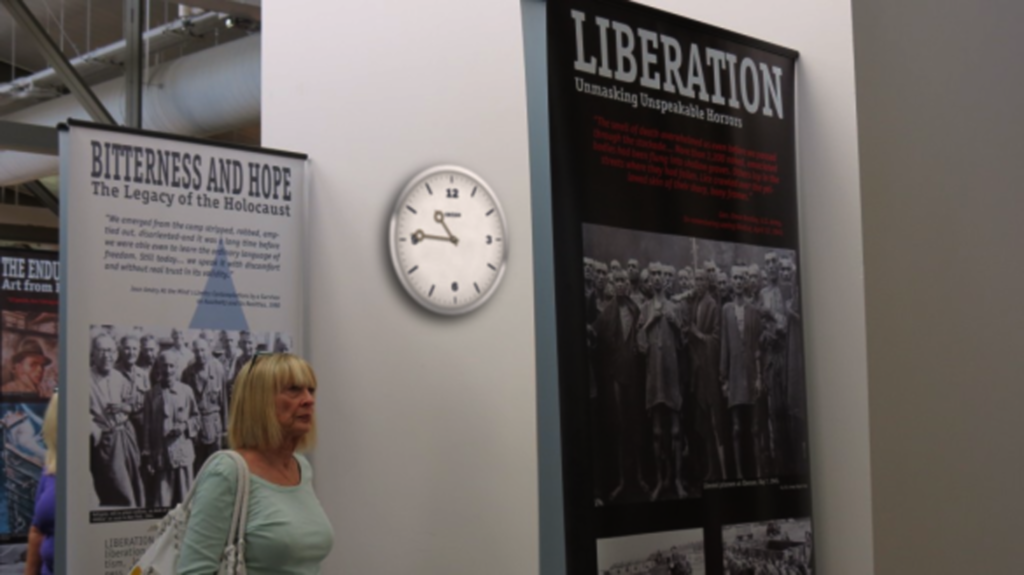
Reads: 10 h 46 min
